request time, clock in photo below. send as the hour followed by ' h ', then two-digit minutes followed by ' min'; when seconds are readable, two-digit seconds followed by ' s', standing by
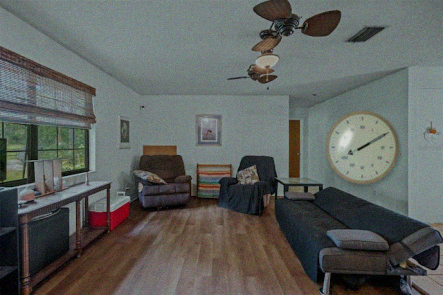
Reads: 8 h 10 min
